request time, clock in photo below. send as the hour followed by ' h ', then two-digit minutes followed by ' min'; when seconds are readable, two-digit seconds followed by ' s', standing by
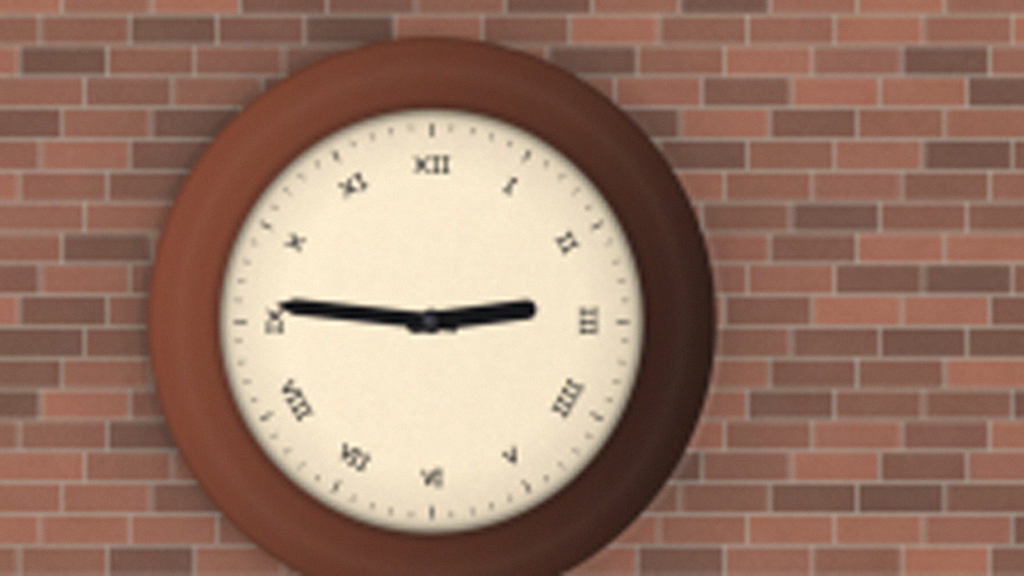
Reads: 2 h 46 min
